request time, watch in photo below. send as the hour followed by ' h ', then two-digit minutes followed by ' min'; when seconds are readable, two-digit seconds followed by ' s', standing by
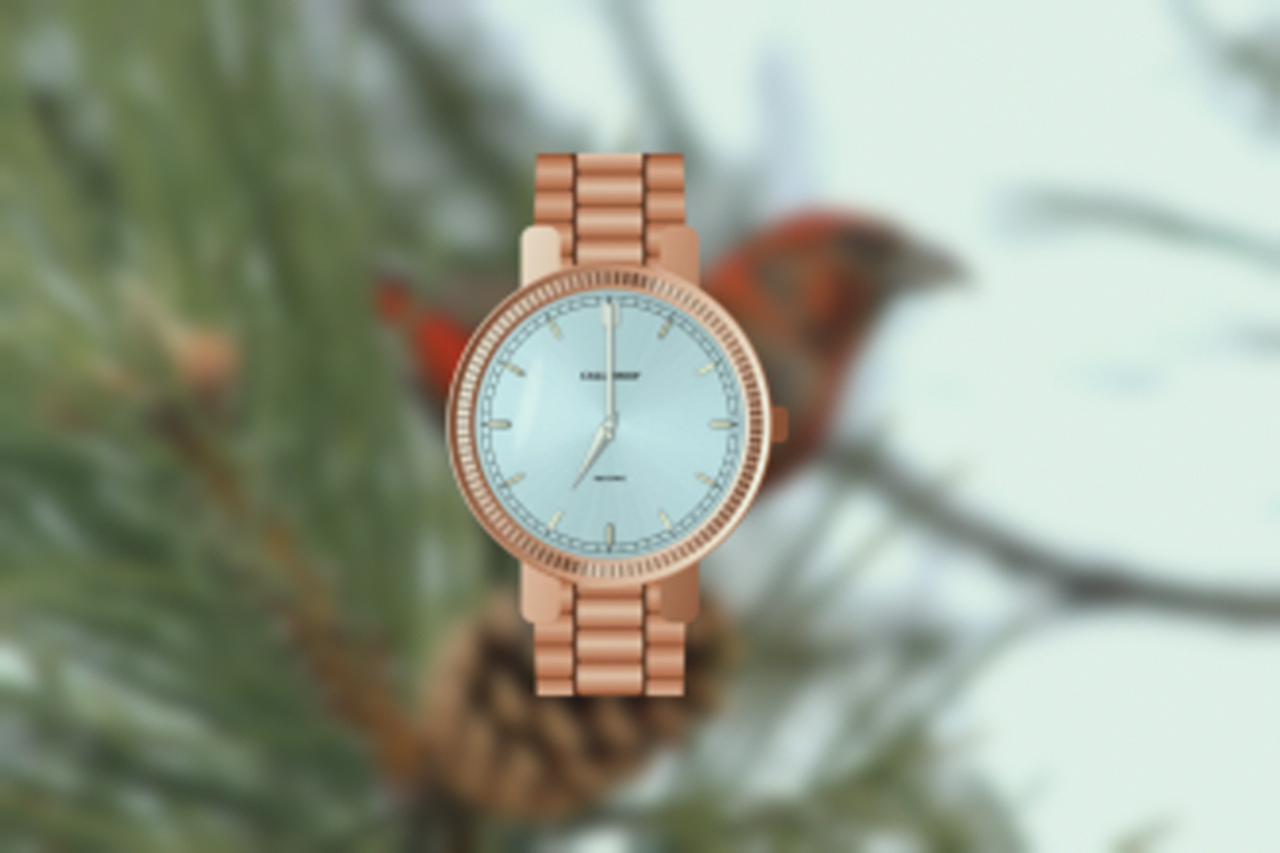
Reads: 7 h 00 min
